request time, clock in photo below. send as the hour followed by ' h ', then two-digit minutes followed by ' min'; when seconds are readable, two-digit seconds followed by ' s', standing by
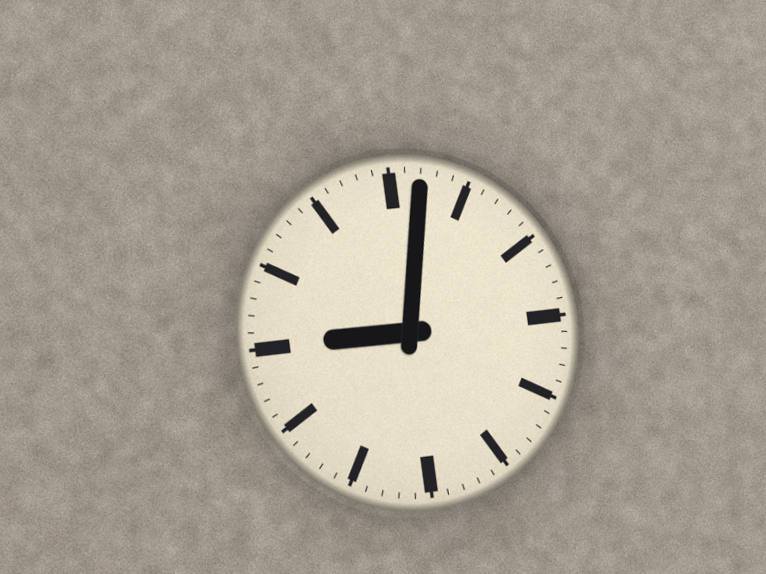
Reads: 9 h 02 min
